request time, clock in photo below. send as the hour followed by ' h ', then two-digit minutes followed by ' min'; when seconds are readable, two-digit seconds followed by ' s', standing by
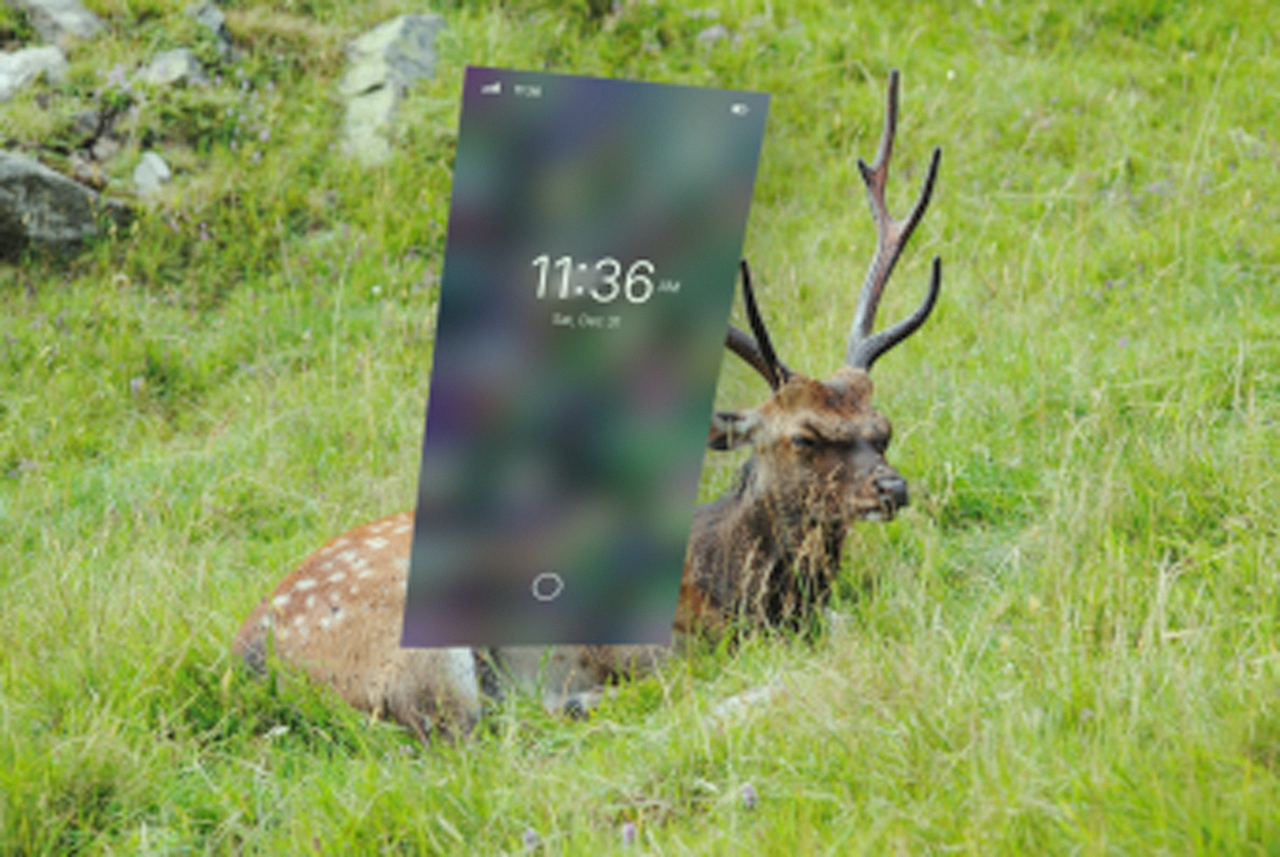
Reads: 11 h 36 min
